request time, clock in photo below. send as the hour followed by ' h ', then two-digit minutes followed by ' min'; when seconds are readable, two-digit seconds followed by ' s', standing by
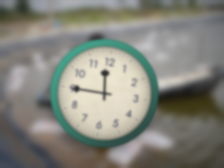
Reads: 11 h 45 min
